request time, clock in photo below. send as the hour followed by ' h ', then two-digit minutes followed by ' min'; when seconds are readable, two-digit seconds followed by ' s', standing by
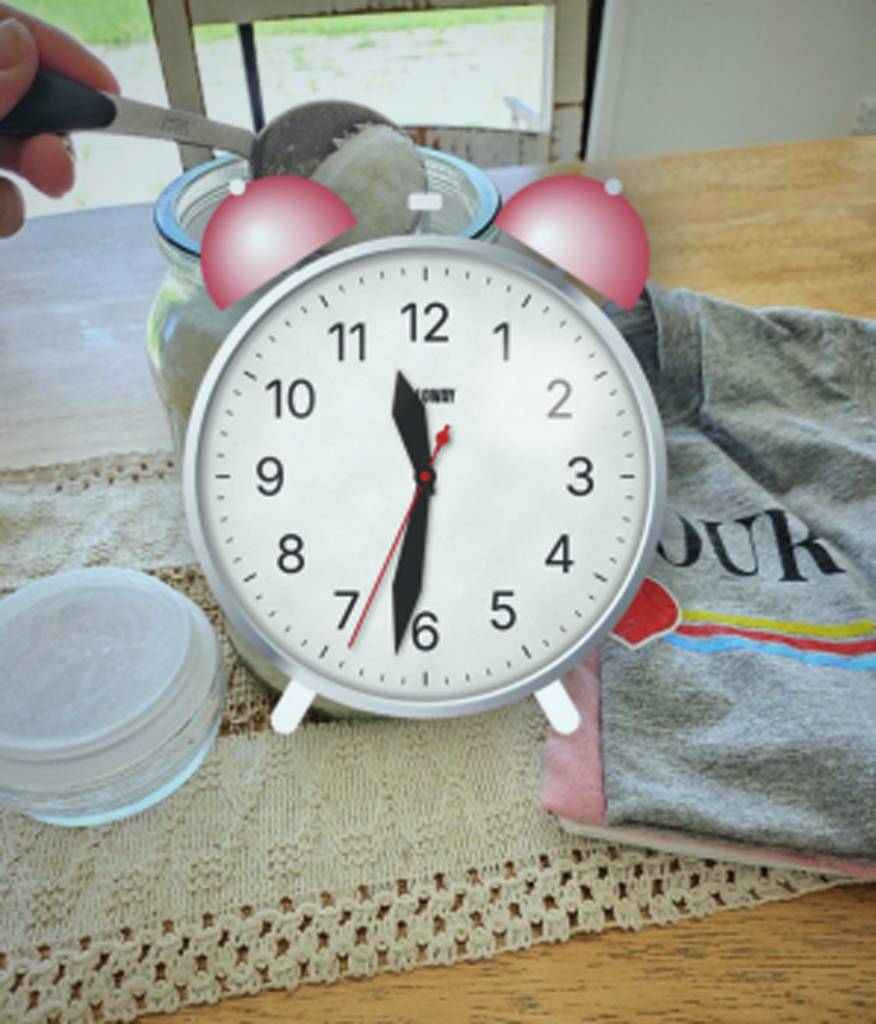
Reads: 11 h 31 min 34 s
